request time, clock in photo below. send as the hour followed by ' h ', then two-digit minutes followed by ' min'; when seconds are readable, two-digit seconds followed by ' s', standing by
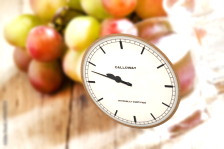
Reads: 9 h 48 min
